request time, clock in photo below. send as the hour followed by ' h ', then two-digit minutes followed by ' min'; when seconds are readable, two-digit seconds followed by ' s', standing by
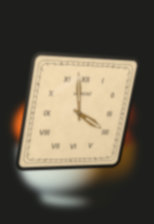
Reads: 3 h 58 min
